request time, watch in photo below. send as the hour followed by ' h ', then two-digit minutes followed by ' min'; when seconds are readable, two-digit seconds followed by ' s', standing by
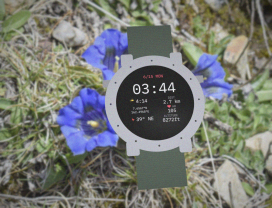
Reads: 3 h 44 min
